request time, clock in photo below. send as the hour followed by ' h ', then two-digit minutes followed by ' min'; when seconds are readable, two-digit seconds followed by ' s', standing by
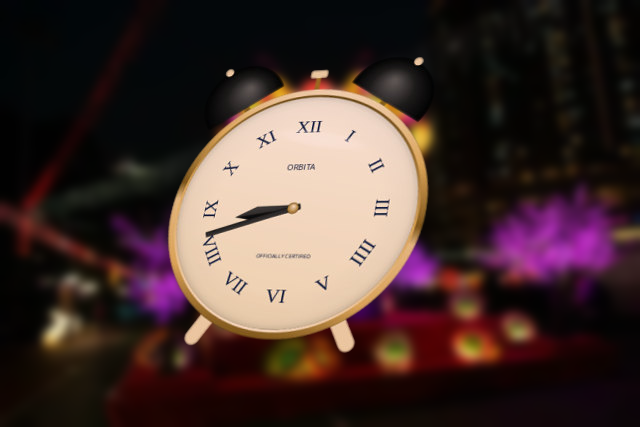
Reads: 8 h 42 min
